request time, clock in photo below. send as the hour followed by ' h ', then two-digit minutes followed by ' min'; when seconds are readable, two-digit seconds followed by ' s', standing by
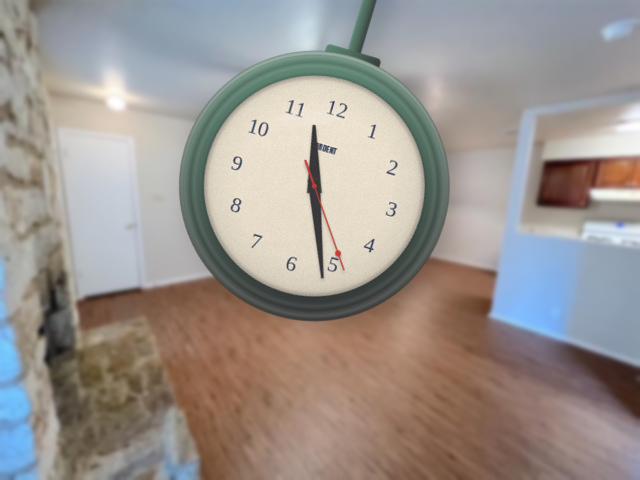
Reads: 11 h 26 min 24 s
